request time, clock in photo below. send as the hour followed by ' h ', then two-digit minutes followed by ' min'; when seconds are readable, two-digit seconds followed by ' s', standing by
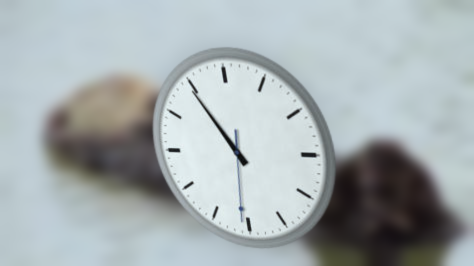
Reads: 10 h 54 min 31 s
